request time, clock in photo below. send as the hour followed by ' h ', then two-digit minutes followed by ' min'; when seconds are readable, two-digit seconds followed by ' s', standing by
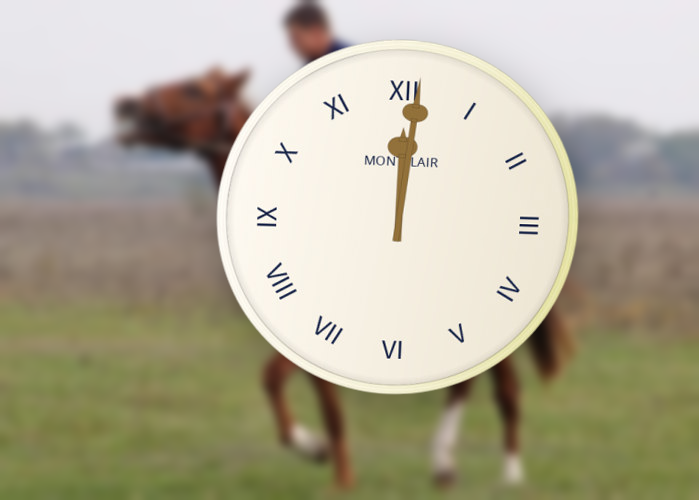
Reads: 12 h 01 min
